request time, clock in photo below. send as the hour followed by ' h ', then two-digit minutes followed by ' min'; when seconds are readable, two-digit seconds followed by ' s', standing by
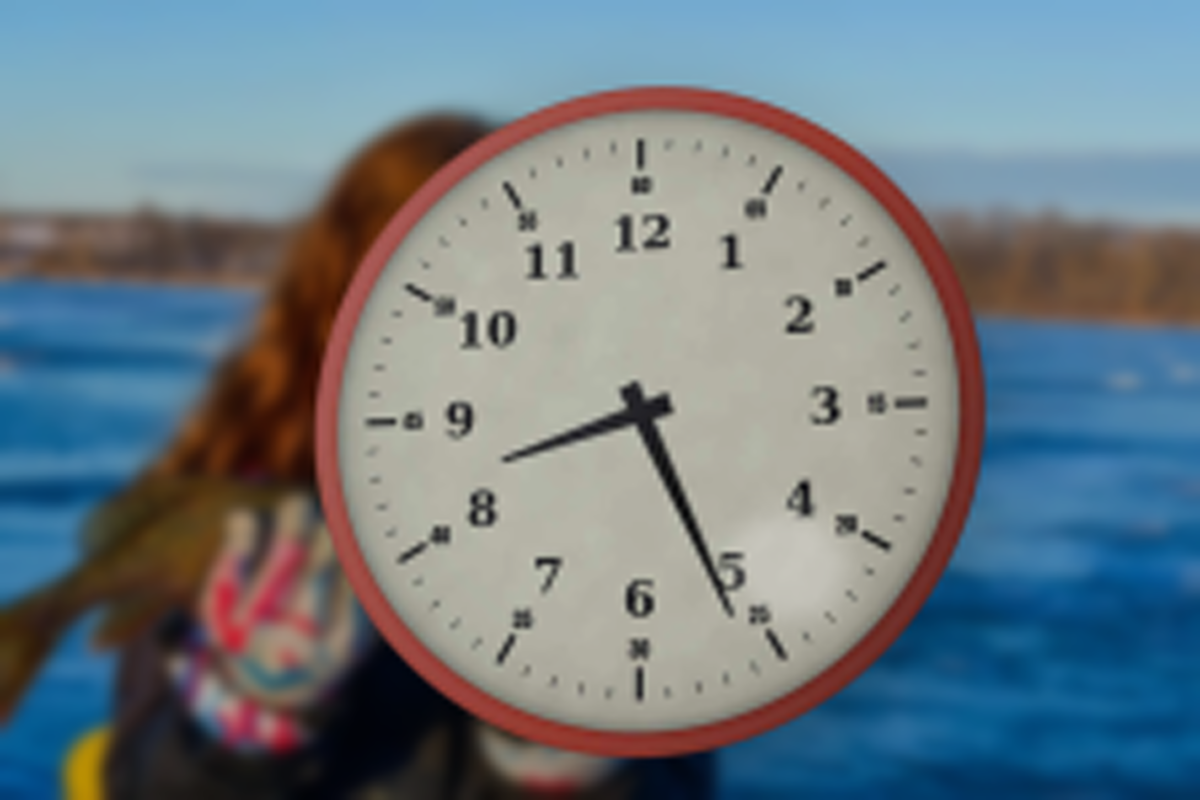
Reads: 8 h 26 min
